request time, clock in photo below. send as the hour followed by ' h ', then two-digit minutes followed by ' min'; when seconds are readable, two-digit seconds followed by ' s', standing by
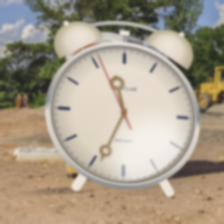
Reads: 11 h 33 min 56 s
